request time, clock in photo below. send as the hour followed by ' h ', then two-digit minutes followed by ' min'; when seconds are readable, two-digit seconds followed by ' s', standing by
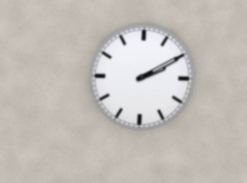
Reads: 2 h 10 min
